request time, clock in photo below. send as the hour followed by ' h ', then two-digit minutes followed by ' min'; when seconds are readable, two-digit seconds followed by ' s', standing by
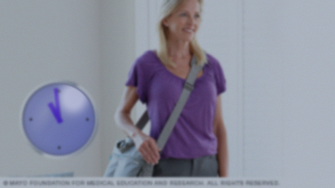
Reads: 10 h 59 min
